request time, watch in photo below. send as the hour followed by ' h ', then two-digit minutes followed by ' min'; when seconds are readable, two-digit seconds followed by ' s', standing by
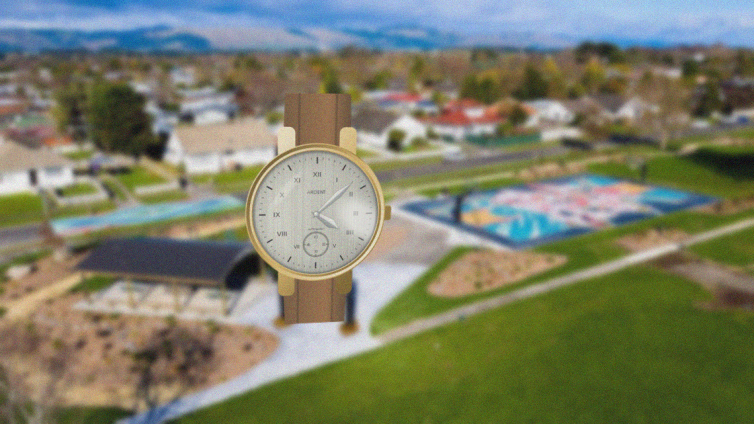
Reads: 4 h 08 min
